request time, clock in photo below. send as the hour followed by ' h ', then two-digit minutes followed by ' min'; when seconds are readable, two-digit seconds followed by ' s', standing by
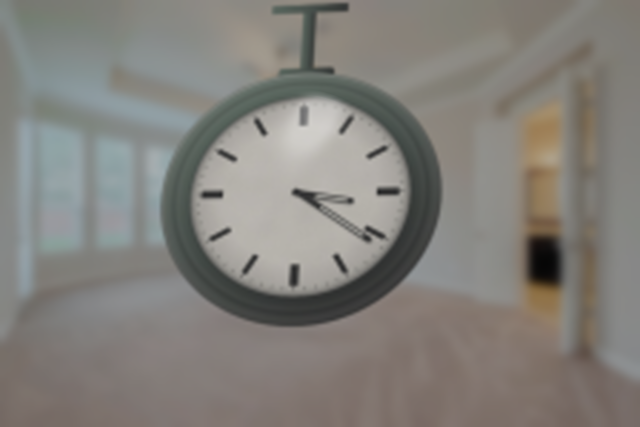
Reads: 3 h 21 min
